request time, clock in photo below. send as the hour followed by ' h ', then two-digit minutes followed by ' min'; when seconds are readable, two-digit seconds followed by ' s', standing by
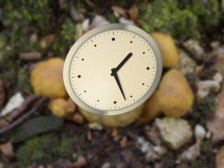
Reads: 1 h 27 min
